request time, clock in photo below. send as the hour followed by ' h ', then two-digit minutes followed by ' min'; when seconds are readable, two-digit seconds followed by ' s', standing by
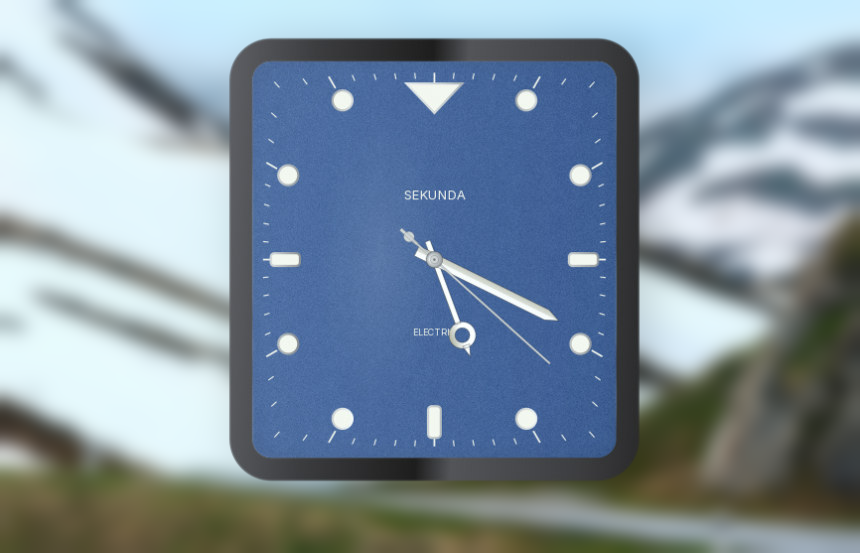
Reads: 5 h 19 min 22 s
